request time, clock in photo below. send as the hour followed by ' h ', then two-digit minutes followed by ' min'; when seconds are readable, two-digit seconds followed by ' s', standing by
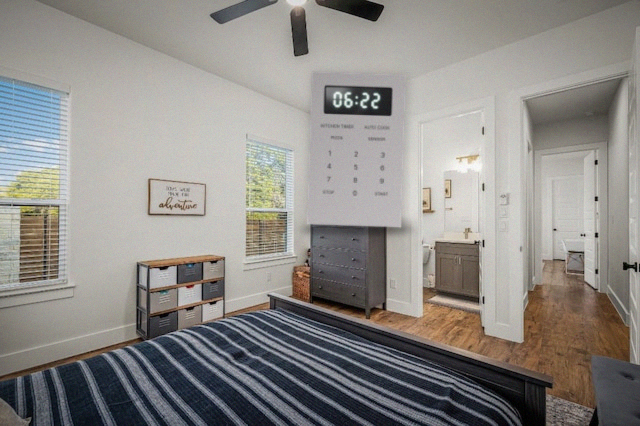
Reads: 6 h 22 min
